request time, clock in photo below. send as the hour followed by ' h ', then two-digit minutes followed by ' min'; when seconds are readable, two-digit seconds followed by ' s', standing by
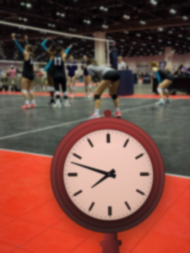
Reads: 7 h 48 min
